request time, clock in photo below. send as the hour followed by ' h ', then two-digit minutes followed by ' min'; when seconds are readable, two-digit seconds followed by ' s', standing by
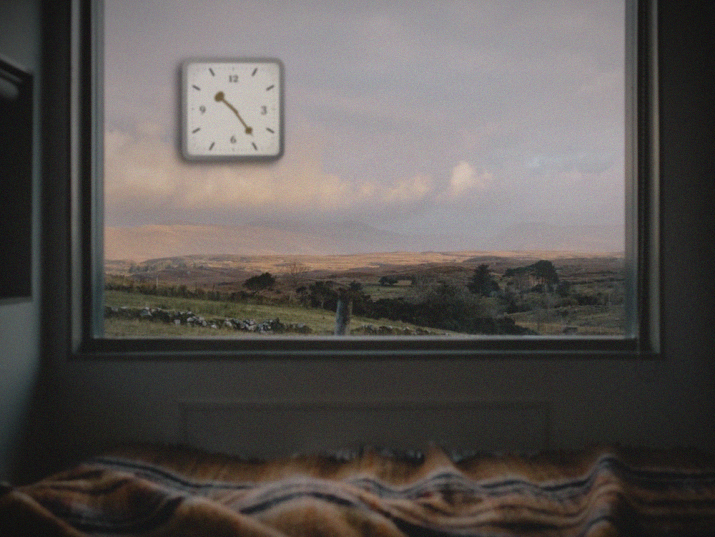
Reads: 10 h 24 min
